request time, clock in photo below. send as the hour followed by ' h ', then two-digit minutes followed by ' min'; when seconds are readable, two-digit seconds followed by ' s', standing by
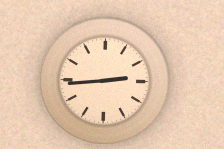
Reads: 2 h 44 min
